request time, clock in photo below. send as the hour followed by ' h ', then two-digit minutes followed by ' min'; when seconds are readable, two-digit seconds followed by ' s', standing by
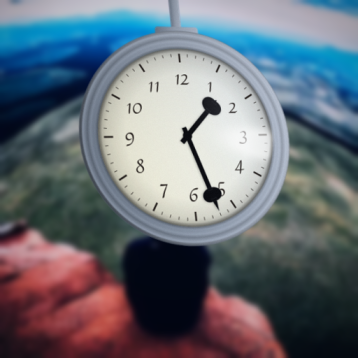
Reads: 1 h 27 min
